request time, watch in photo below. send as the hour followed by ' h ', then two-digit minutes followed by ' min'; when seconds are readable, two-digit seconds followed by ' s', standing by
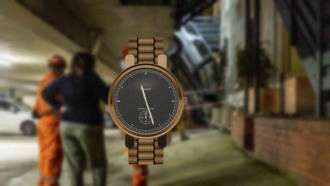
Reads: 11 h 27 min
